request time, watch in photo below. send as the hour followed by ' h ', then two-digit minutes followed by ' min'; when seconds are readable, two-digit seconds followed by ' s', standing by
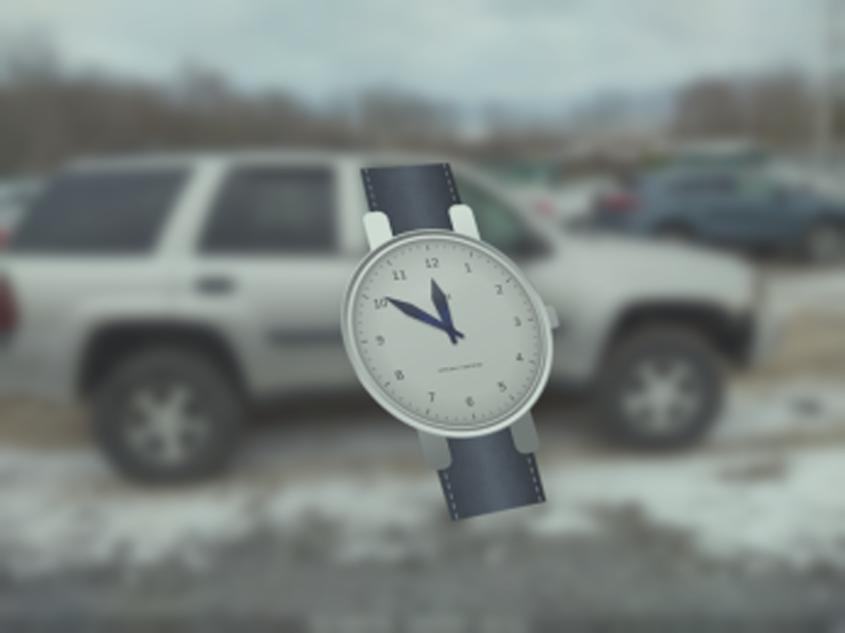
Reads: 11 h 51 min
